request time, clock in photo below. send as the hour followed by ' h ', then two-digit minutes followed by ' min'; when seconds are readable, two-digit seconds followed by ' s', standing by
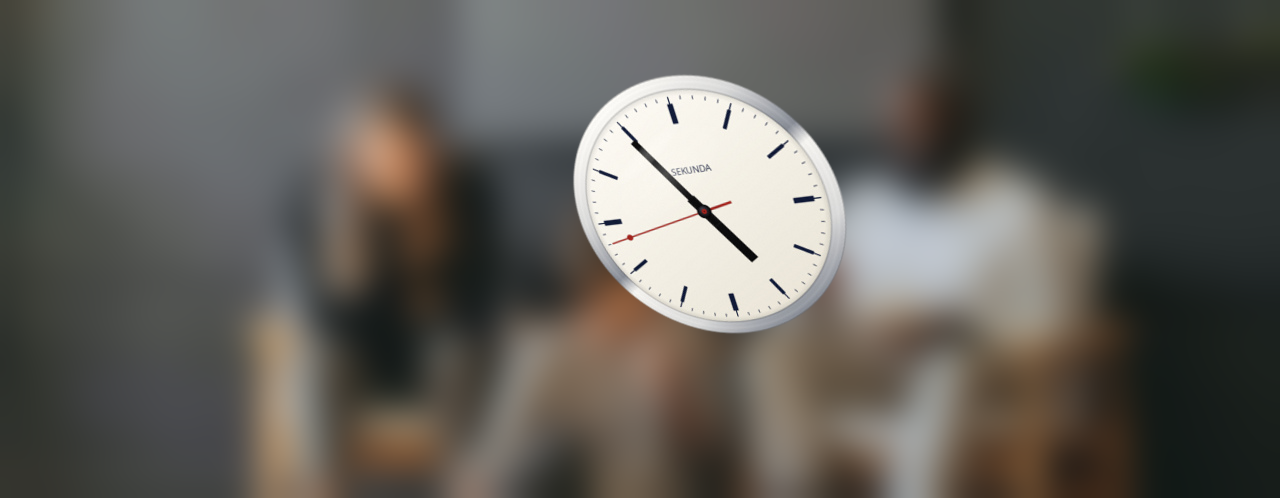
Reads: 4 h 54 min 43 s
